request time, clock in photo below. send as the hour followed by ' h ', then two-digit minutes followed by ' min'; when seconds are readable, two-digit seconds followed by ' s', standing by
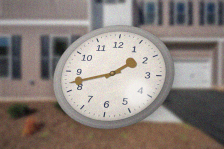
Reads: 1 h 42 min
